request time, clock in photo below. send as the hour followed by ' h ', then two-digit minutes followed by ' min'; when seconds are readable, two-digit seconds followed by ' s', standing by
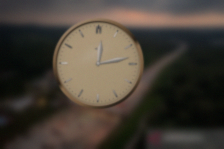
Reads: 12 h 13 min
